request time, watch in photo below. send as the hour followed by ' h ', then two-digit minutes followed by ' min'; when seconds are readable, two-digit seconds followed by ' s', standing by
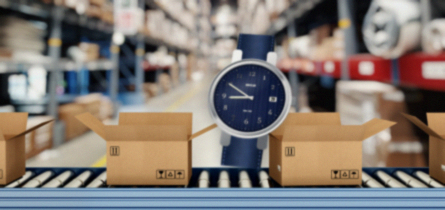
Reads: 8 h 50 min
